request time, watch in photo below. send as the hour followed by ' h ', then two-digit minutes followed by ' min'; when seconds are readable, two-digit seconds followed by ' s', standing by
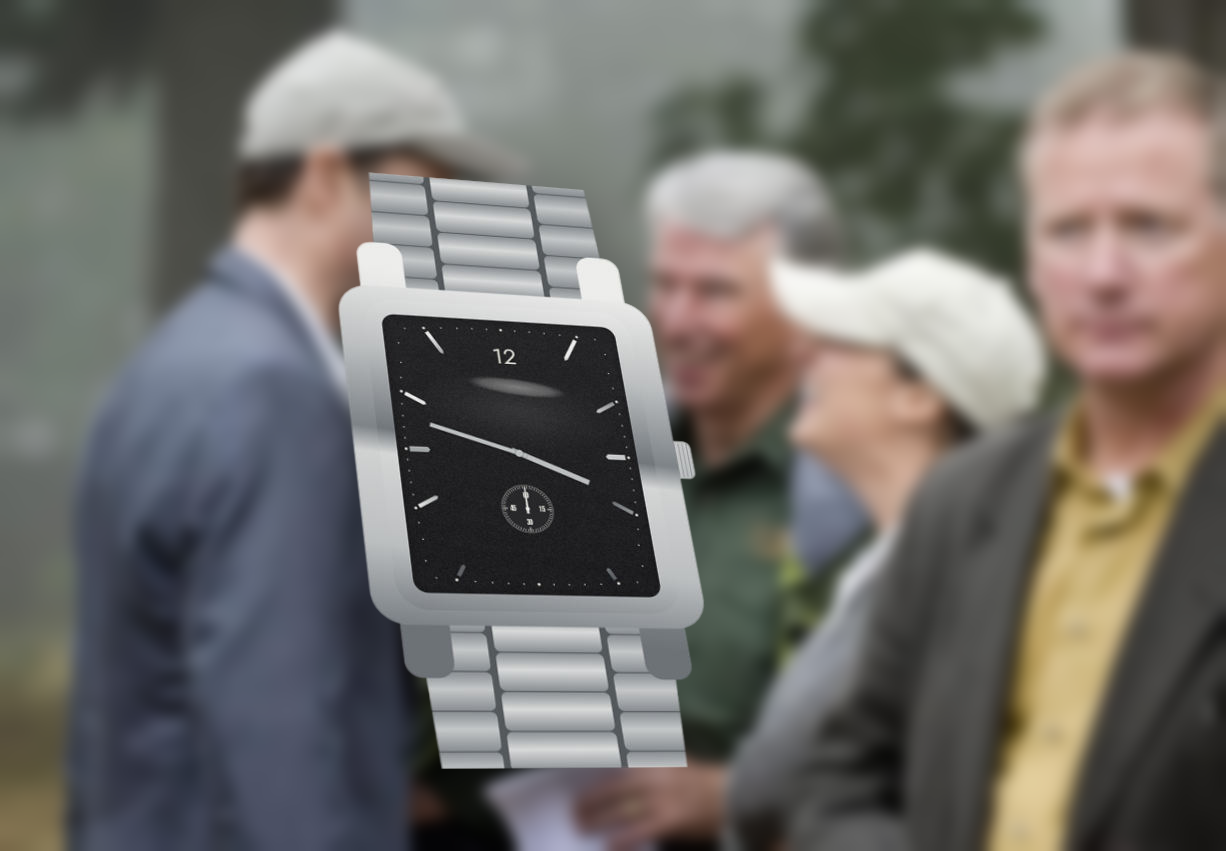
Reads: 3 h 48 min
